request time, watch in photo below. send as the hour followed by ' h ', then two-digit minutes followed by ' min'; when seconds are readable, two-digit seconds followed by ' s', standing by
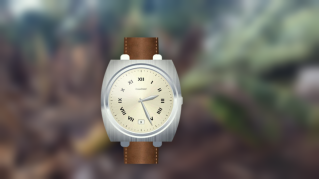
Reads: 2 h 26 min
